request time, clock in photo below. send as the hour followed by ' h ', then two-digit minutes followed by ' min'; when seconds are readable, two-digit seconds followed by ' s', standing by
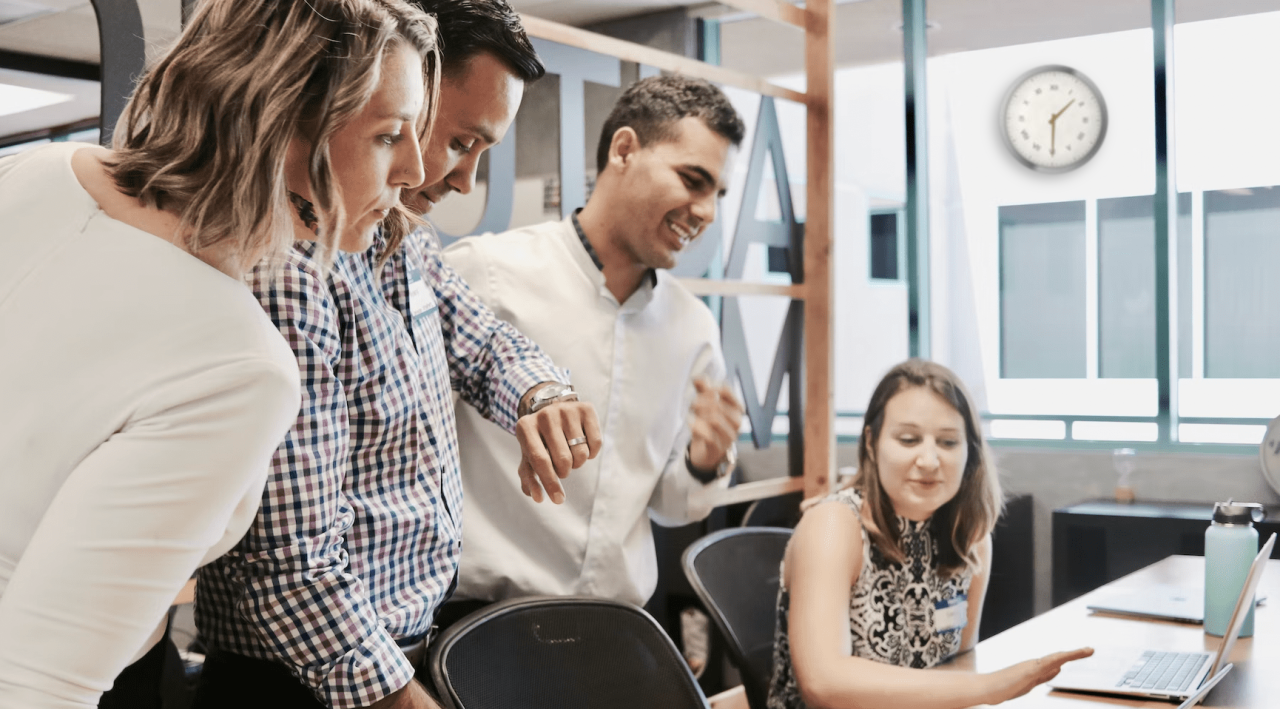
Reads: 1 h 30 min
